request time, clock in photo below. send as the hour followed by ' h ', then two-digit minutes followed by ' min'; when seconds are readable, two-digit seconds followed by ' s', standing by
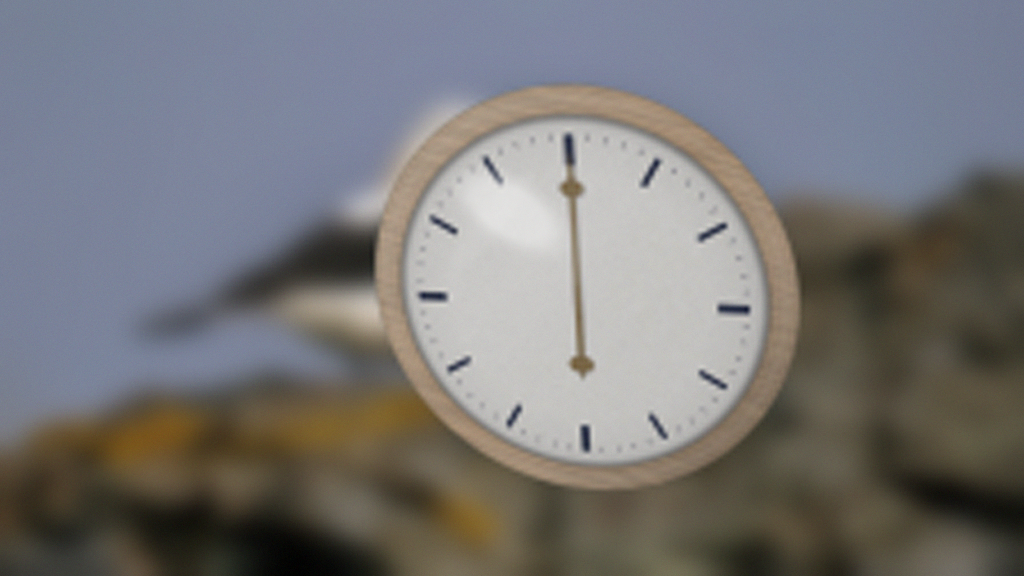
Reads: 6 h 00 min
